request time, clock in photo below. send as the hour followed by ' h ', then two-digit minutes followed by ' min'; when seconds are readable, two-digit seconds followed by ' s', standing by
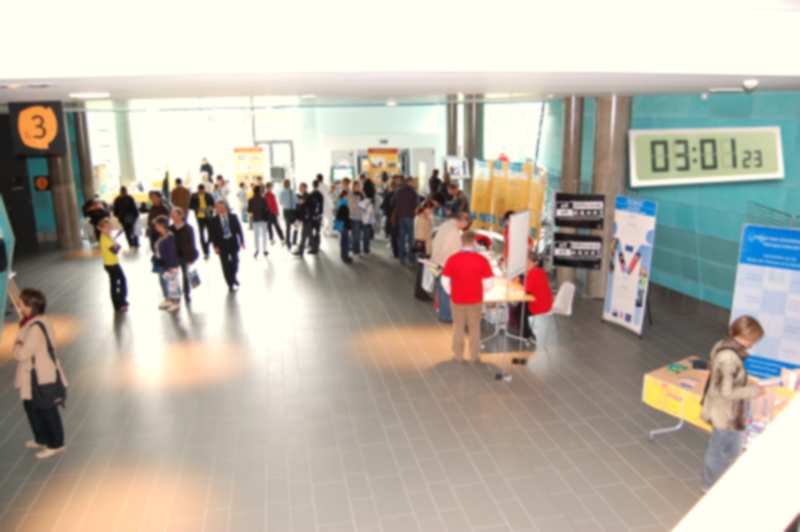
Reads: 3 h 01 min 23 s
